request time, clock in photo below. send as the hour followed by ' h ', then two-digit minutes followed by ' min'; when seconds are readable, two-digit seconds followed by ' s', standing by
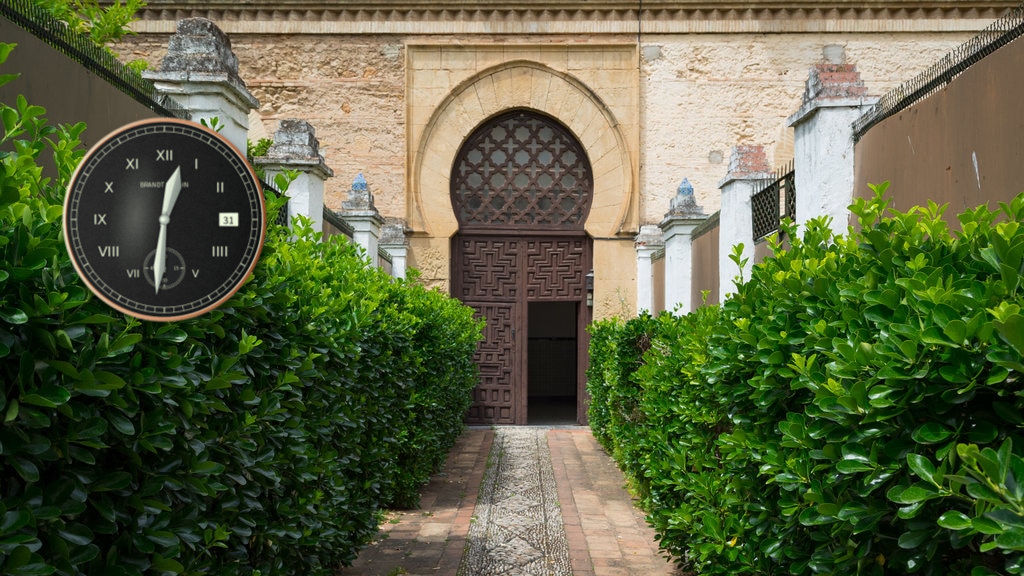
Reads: 12 h 31 min
